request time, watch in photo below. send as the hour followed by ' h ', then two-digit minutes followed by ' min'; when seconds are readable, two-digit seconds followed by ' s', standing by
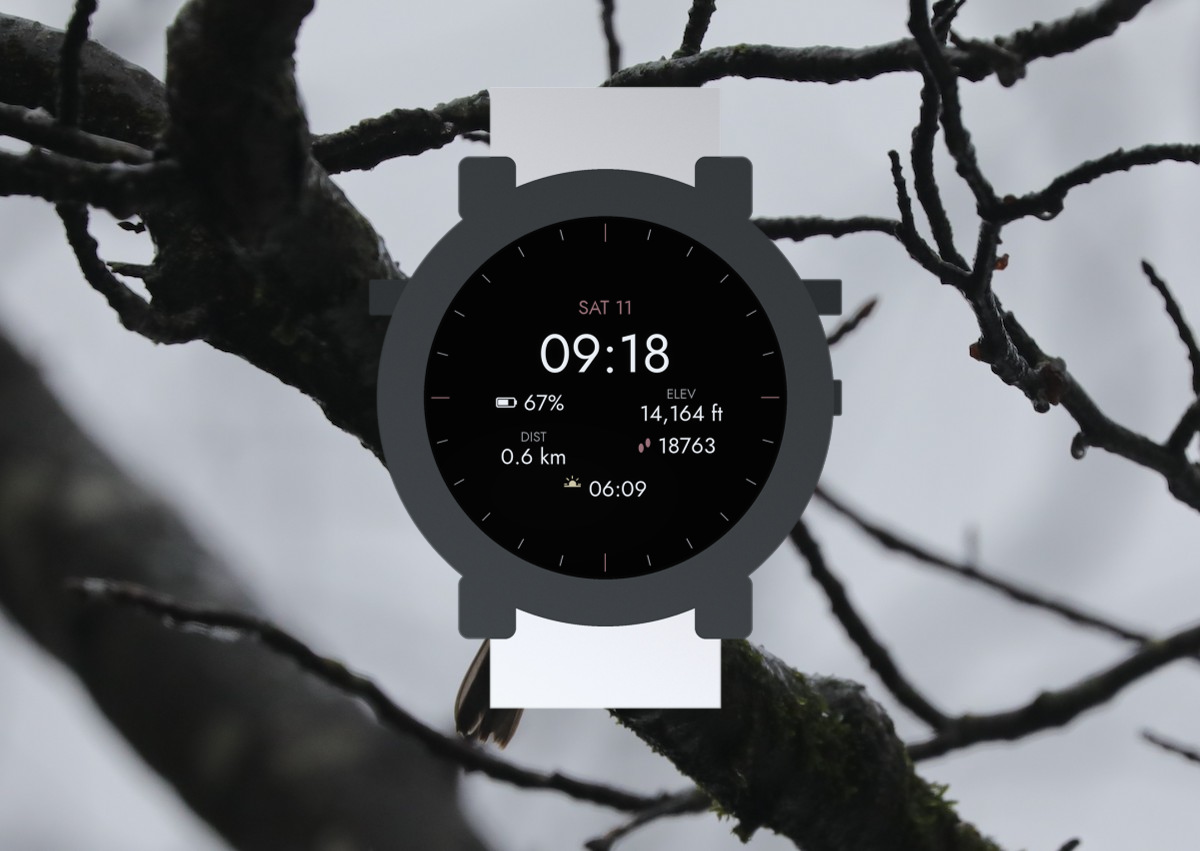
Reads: 9 h 18 min
